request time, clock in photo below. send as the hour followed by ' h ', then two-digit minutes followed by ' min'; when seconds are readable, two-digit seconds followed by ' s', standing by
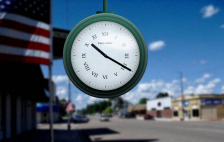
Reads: 10 h 20 min
